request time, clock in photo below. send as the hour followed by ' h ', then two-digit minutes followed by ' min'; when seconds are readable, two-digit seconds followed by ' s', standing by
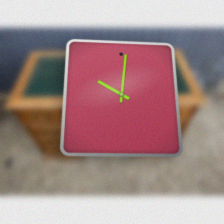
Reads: 10 h 01 min
